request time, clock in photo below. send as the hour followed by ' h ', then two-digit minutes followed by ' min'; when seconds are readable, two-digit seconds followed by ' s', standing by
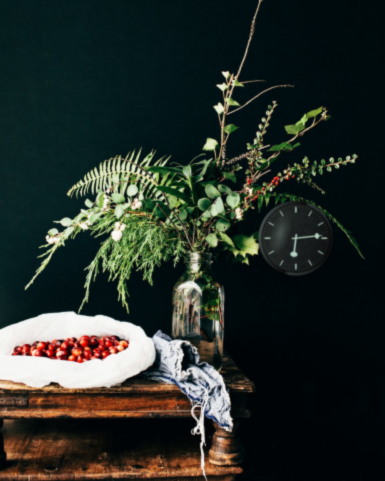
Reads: 6 h 14 min
